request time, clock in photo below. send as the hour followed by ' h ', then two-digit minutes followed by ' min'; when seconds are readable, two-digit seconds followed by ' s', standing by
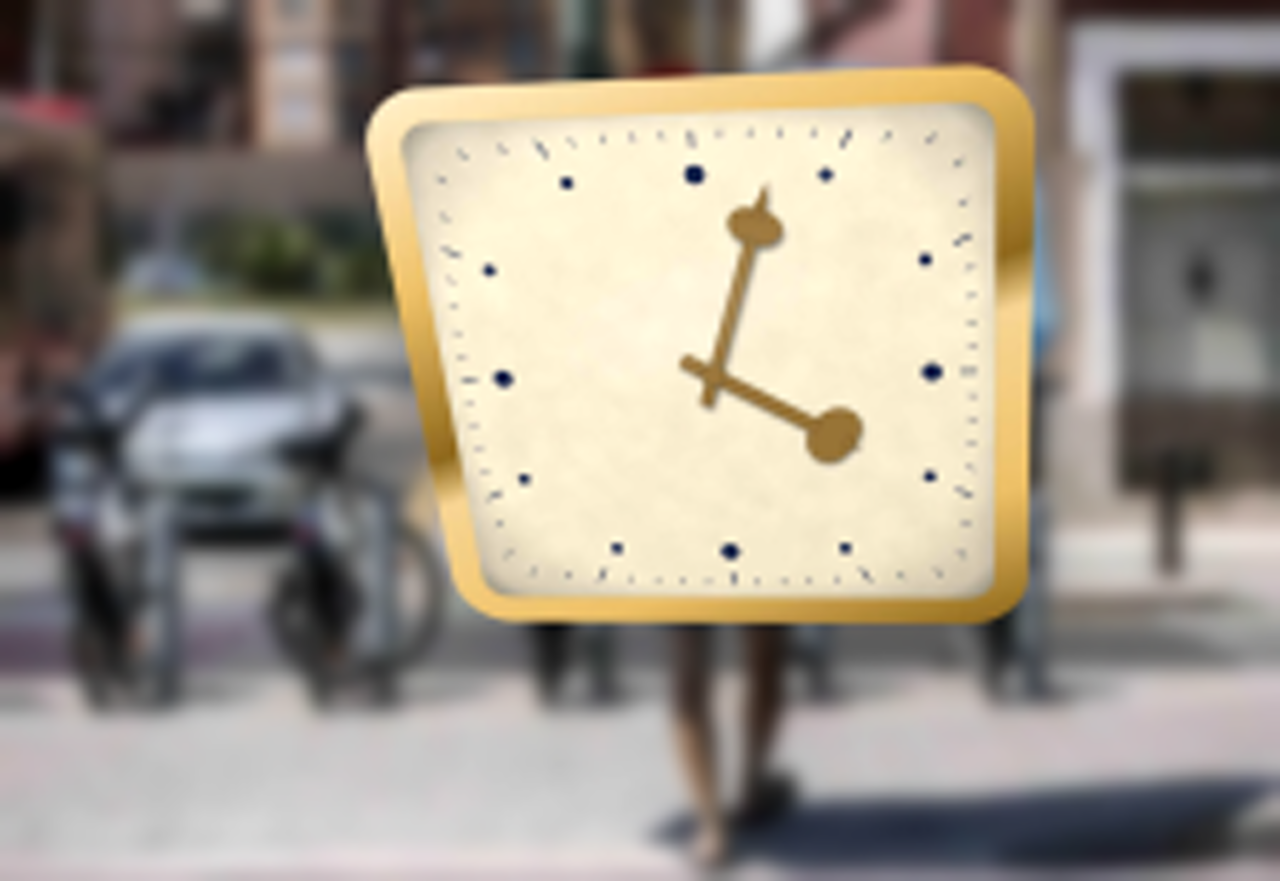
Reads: 4 h 03 min
